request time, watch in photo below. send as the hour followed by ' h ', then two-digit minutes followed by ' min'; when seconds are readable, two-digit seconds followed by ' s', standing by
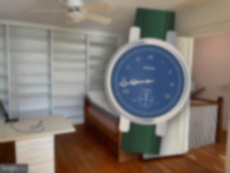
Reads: 8 h 43 min
